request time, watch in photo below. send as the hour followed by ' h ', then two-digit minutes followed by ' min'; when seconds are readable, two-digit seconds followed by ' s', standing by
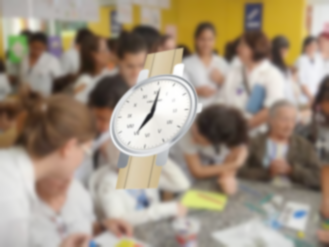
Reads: 7 h 01 min
